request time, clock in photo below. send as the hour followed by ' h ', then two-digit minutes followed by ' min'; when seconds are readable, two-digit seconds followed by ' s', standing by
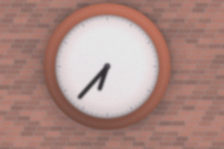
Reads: 6 h 37 min
